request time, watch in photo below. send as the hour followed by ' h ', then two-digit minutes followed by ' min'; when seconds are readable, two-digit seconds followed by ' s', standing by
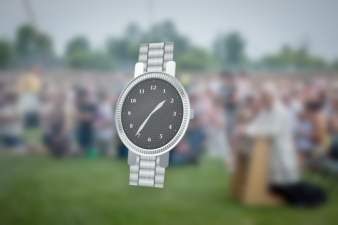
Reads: 1 h 36 min
